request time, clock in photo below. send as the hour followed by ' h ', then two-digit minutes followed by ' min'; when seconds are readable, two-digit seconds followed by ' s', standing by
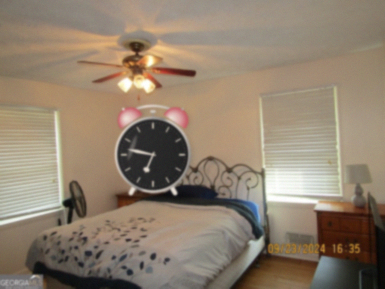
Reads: 6 h 47 min
